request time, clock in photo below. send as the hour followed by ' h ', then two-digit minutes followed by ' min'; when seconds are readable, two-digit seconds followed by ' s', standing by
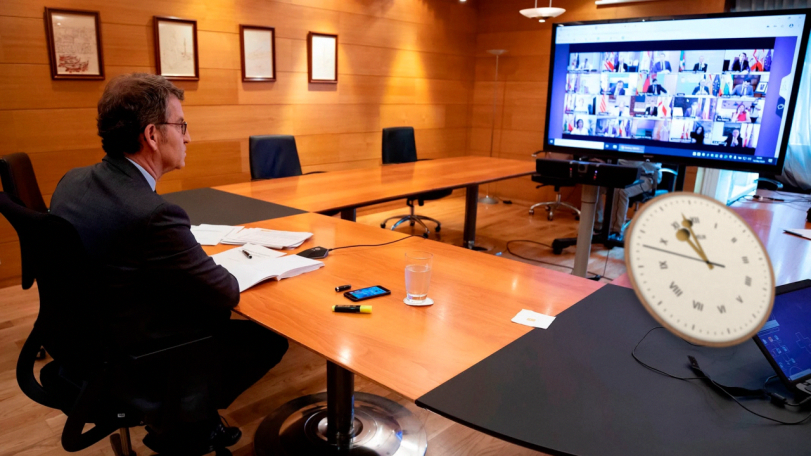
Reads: 10 h 57 min 48 s
